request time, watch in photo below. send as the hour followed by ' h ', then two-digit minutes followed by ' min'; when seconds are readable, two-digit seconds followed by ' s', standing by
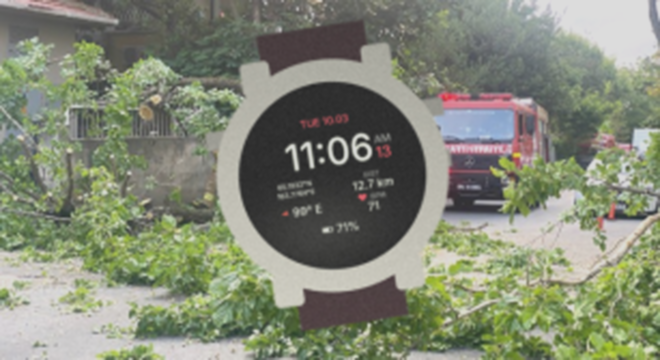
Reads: 11 h 06 min
